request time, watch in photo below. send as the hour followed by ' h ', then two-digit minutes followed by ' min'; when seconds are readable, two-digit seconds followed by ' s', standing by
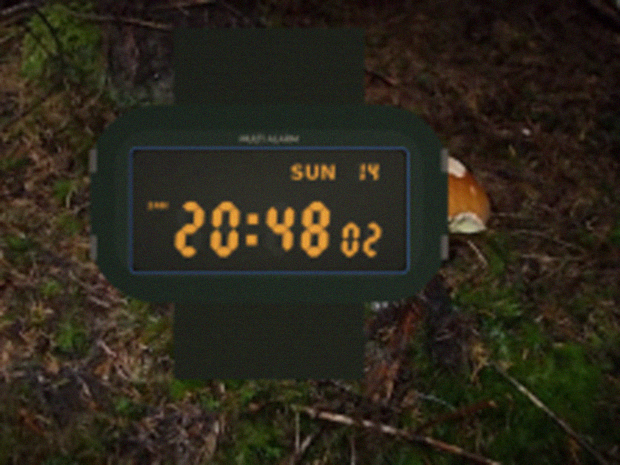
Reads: 20 h 48 min 02 s
